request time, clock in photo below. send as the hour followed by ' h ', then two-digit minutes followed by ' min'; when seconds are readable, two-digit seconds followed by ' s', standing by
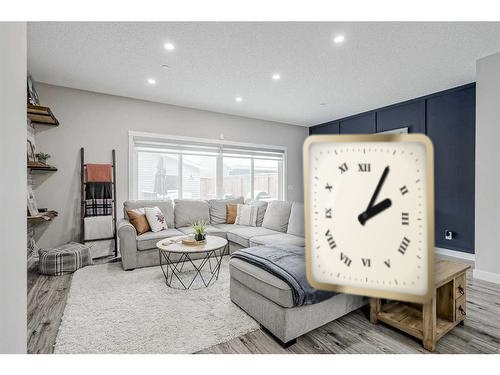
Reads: 2 h 05 min
